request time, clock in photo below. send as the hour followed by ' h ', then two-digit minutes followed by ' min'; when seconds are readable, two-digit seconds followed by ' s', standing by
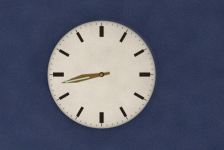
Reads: 8 h 43 min
